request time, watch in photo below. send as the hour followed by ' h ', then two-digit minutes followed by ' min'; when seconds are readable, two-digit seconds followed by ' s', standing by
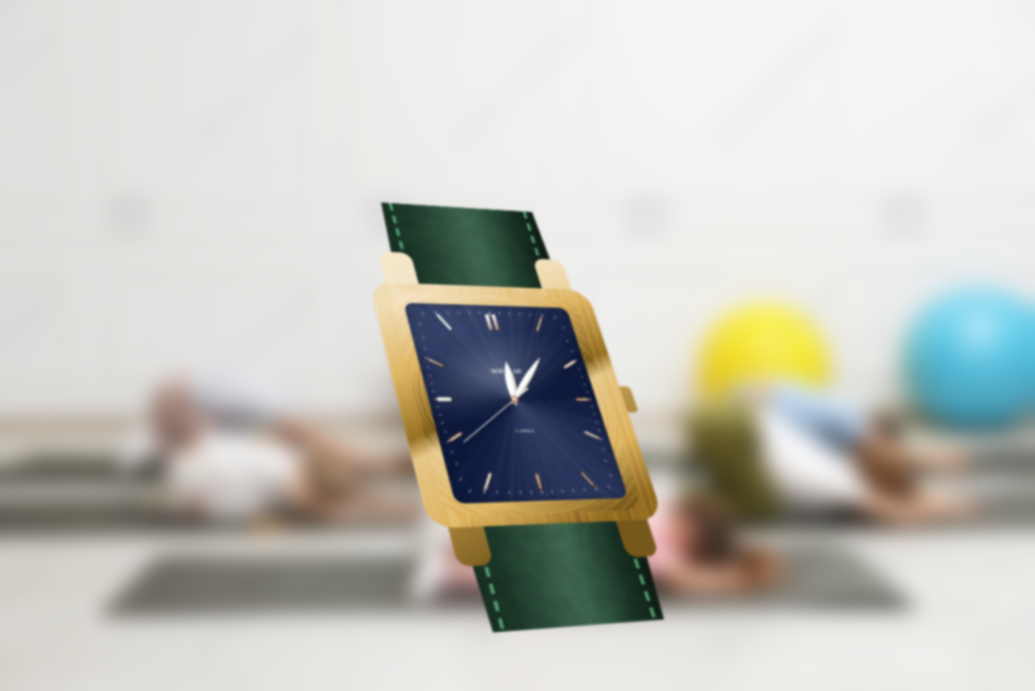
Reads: 12 h 06 min 39 s
